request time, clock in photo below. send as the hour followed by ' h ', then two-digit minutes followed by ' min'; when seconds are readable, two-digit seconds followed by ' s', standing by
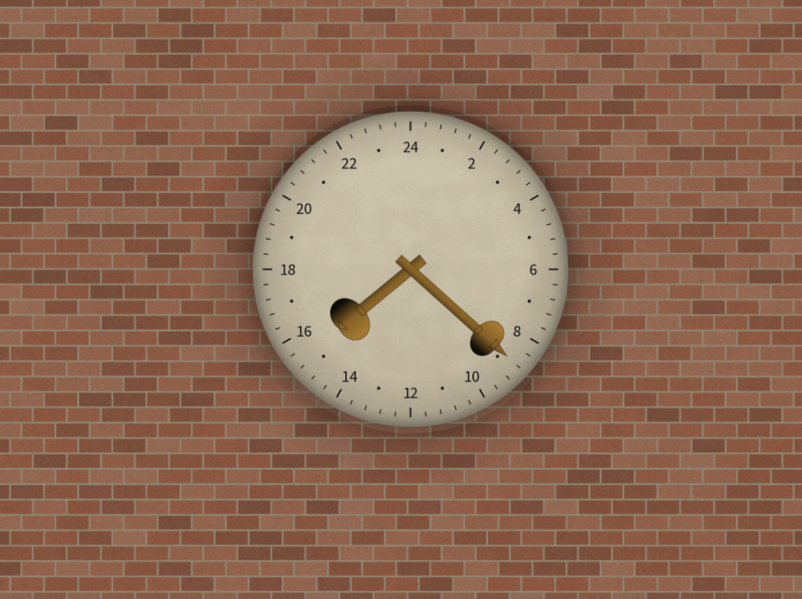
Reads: 15 h 22 min
